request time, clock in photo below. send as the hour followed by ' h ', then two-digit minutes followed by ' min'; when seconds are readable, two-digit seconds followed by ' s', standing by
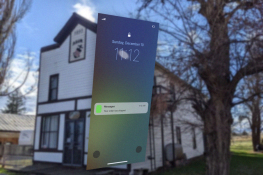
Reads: 11 h 12 min
